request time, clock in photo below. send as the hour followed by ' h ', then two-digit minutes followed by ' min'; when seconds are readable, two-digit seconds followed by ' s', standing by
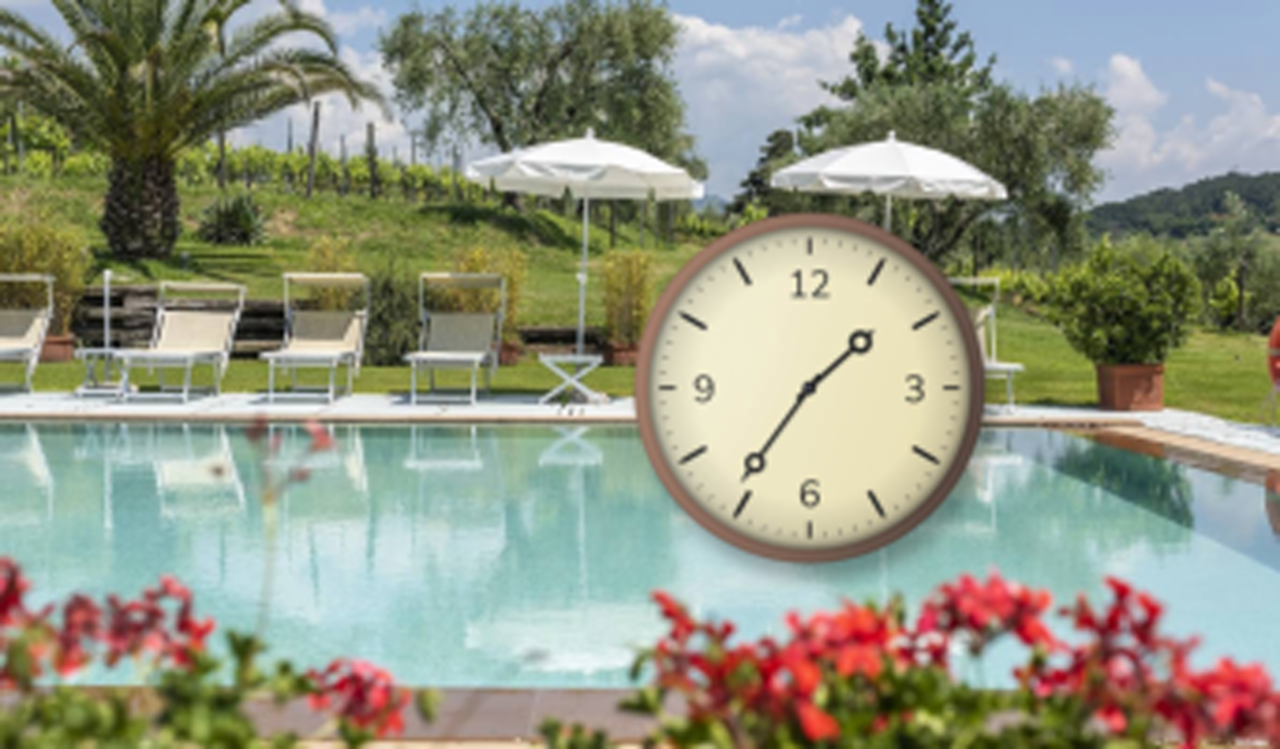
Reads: 1 h 36 min
